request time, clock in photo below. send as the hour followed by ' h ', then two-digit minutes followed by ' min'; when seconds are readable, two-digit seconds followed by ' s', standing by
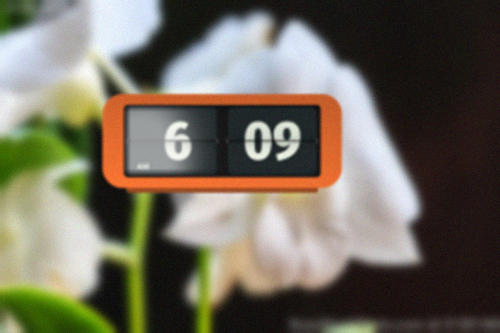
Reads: 6 h 09 min
